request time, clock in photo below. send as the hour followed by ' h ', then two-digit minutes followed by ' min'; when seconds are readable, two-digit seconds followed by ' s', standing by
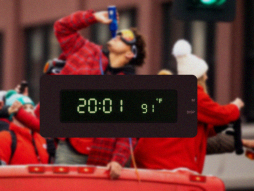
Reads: 20 h 01 min
